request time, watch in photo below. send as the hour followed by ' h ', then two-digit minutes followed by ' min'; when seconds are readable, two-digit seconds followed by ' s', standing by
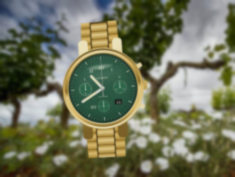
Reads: 10 h 40 min
